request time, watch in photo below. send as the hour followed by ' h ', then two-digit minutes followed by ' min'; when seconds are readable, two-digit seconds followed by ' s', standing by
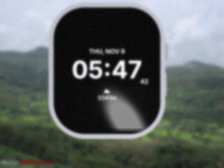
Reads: 5 h 47 min
